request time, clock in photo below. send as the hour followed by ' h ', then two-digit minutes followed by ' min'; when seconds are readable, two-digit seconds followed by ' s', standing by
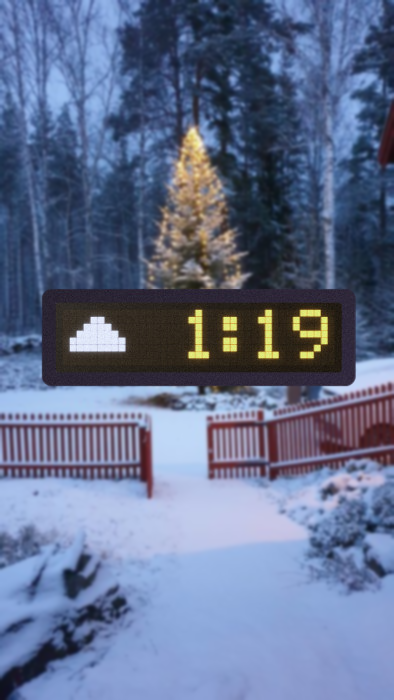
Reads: 1 h 19 min
